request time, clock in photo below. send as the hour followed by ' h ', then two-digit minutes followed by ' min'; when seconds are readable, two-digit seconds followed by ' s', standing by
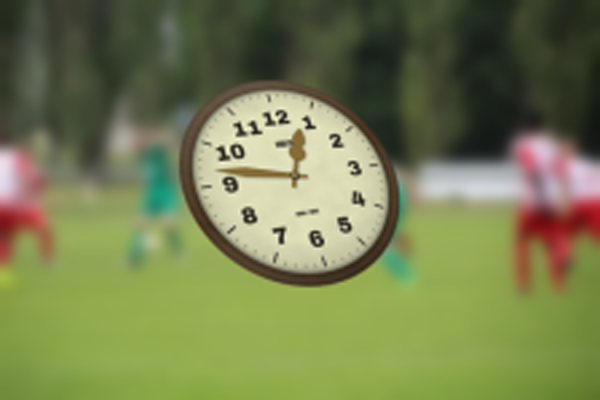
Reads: 12 h 47 min
